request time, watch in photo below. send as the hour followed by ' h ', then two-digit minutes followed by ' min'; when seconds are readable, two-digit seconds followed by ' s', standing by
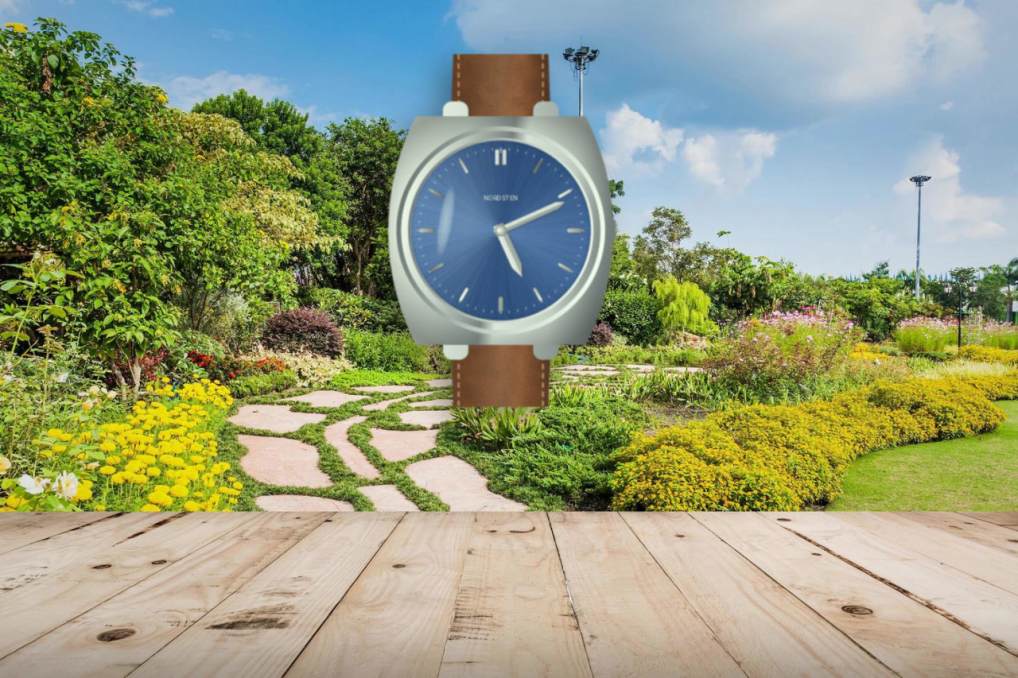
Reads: 5 h 11 min
